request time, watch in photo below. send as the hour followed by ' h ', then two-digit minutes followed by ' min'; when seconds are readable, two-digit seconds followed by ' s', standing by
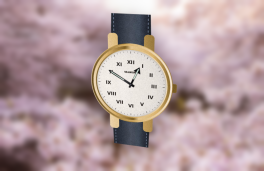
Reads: 12 h 50 min
